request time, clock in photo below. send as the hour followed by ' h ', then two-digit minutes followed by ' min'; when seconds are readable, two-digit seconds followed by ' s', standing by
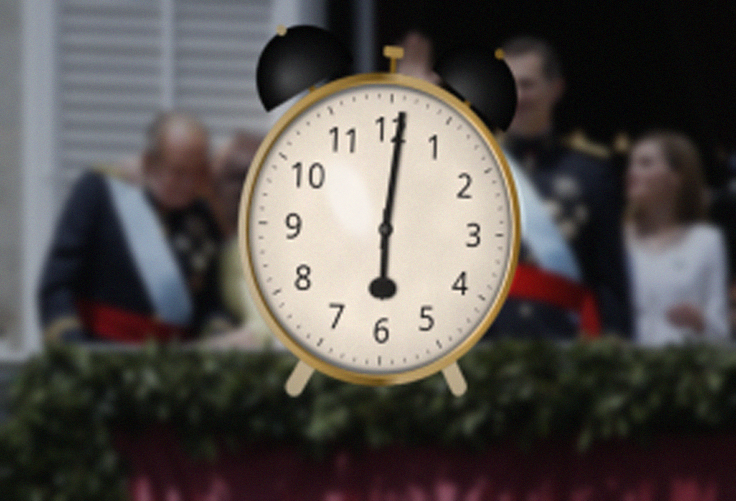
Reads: 6 h 01 min
